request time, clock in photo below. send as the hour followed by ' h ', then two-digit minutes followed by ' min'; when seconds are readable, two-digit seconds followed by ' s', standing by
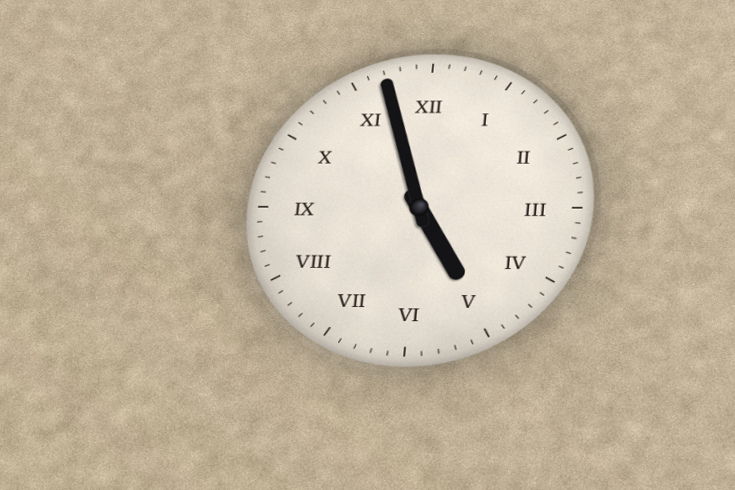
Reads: 4 h 57 min
